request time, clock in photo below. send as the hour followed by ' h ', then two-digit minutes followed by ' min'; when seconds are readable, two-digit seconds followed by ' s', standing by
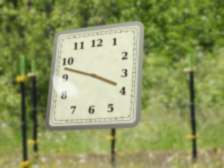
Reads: 3 h 48 min
